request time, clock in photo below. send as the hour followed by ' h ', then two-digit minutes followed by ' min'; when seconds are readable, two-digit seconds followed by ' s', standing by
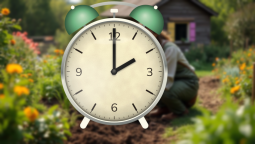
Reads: 2 h 00 min
